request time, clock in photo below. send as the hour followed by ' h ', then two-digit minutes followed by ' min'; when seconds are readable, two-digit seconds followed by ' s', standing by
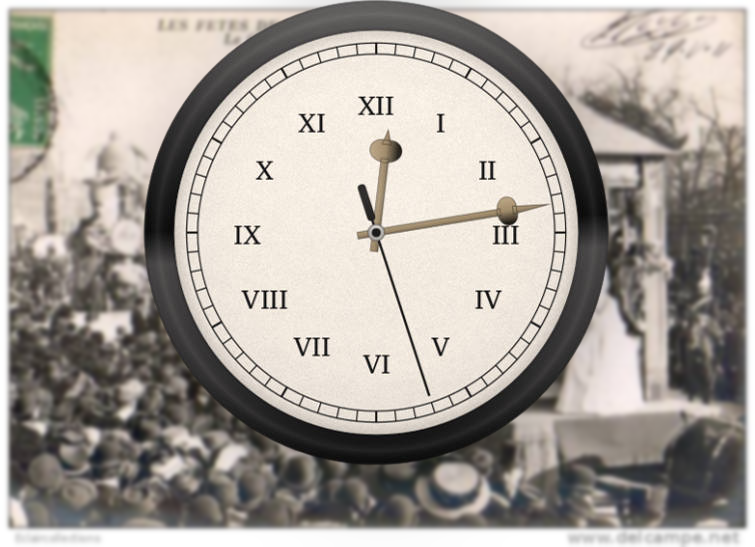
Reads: 12 h 13 min 27 s
